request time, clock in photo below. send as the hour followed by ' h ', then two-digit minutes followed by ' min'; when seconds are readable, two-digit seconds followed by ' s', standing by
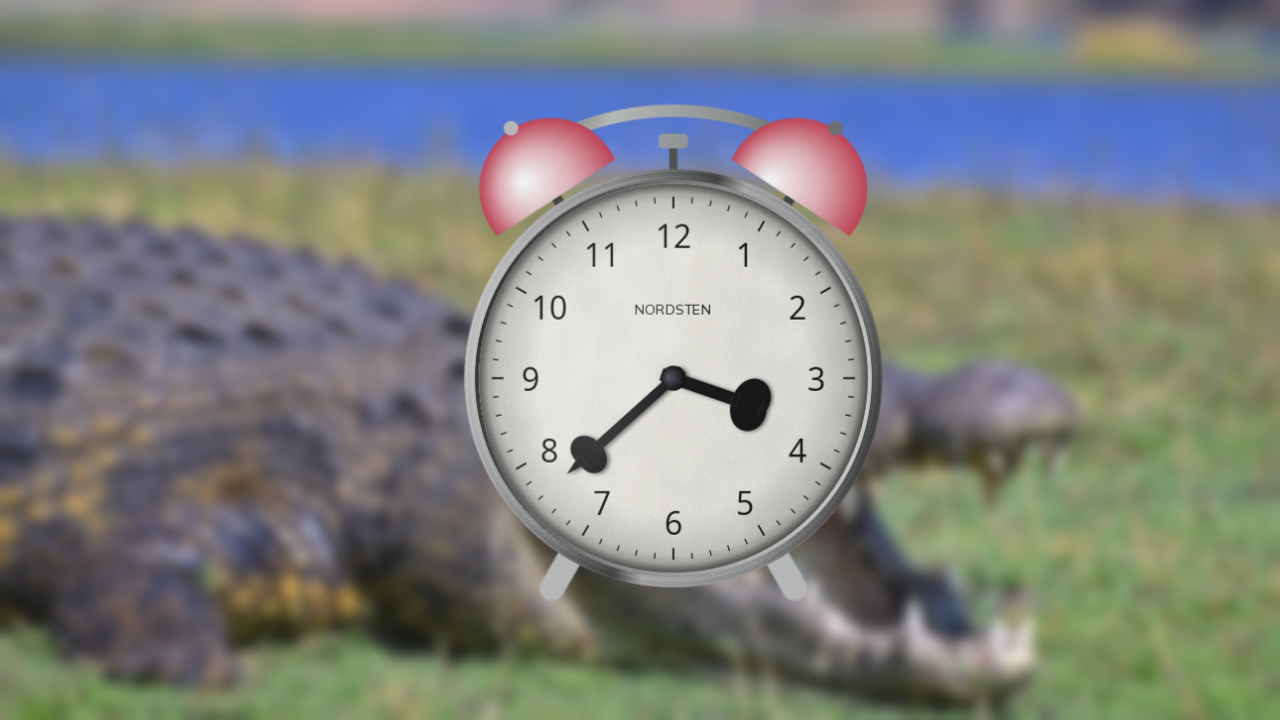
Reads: 3 h 38 min
